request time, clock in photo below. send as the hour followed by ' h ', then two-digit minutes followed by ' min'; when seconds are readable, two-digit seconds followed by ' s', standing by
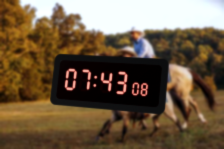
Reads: 7 h 43 min 08 s
